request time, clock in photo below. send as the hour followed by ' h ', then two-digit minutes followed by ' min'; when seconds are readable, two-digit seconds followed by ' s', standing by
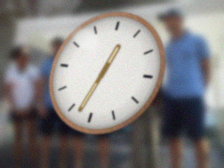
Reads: 12 h 33 min
